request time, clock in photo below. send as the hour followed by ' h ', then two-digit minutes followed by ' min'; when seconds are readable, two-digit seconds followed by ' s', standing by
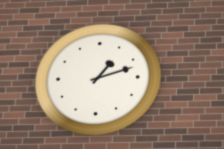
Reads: 1 h 12 min
